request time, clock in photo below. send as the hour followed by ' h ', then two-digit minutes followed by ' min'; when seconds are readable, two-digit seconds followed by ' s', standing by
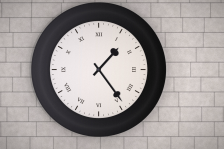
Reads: 1 h 24 min
